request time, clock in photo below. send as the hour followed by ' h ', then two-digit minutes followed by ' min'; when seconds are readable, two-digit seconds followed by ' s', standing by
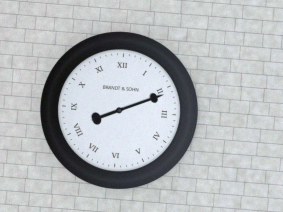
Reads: 8 h 11 min
